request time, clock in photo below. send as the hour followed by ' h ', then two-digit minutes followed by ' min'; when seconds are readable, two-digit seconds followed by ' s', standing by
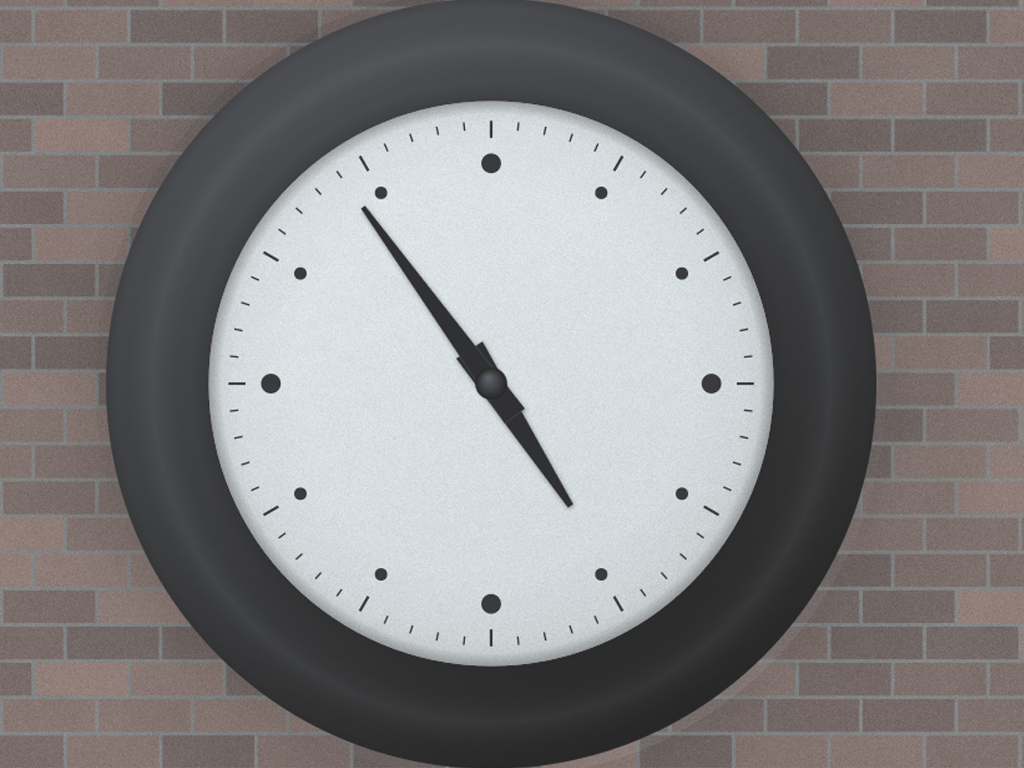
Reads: 4 h 54 min
